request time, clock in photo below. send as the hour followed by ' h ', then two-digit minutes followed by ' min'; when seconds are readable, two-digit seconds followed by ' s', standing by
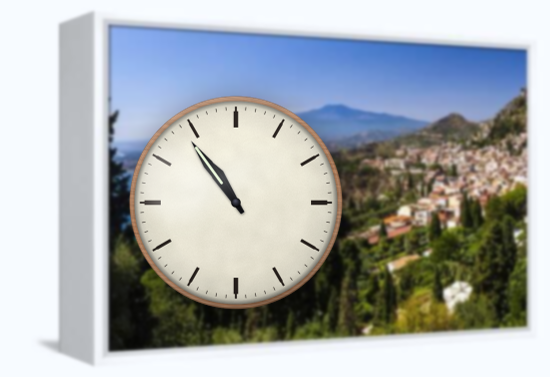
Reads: 10 h 54 min
